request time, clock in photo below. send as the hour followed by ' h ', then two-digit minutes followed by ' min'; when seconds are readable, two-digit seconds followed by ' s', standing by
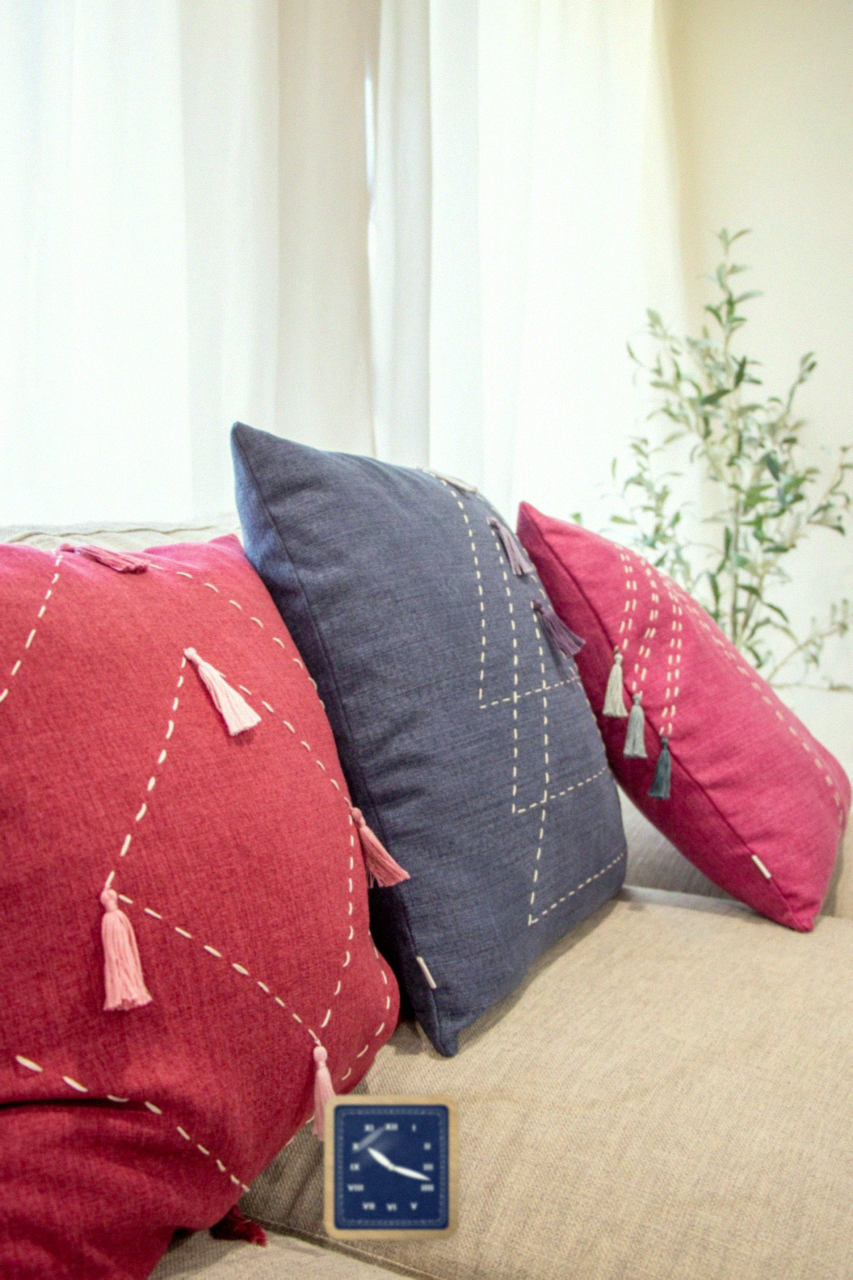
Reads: 10 h 18 min
